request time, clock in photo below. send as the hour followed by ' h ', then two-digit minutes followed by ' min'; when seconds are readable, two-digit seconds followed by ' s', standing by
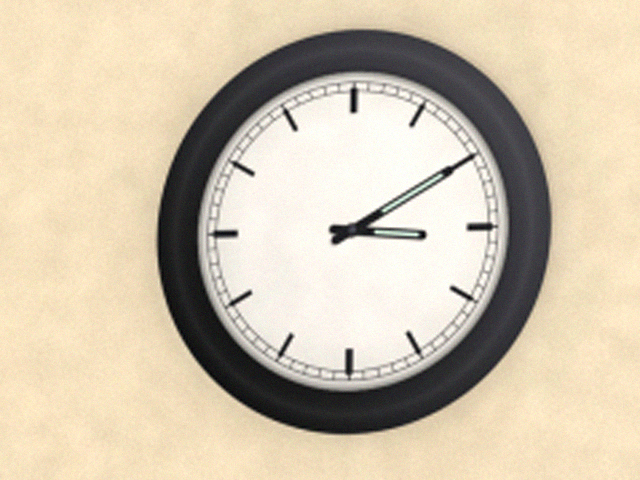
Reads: 3 h 10 min
